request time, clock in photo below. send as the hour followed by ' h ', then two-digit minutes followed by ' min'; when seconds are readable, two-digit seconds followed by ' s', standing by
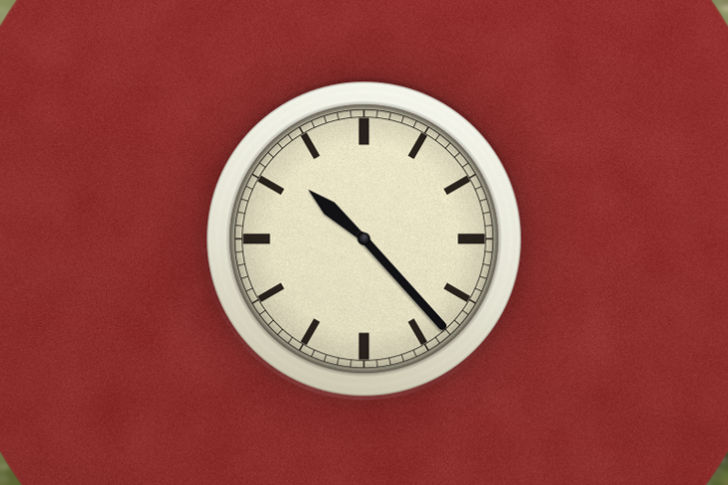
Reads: 10 h 23 min
